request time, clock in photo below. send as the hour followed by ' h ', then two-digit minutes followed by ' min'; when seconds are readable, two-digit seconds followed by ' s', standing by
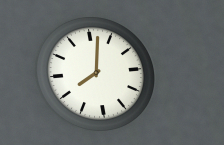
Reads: 8 h 02 min
